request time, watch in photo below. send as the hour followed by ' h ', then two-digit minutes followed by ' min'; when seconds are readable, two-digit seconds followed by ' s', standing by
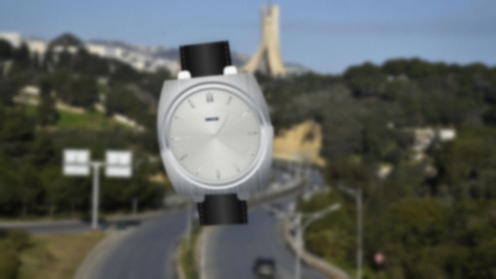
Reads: 1 h 21 min
